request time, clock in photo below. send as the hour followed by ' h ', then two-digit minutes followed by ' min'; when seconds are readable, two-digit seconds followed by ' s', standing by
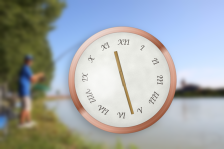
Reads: 11 h 27 min
